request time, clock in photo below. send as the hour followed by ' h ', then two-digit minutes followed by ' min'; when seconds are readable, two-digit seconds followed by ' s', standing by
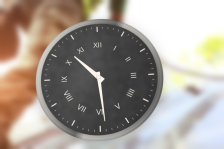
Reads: 10 h 29 min
